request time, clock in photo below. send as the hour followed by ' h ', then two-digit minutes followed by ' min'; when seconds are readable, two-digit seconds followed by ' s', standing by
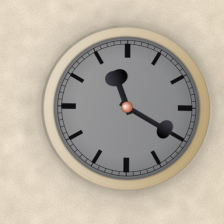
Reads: 11 h 20 min
